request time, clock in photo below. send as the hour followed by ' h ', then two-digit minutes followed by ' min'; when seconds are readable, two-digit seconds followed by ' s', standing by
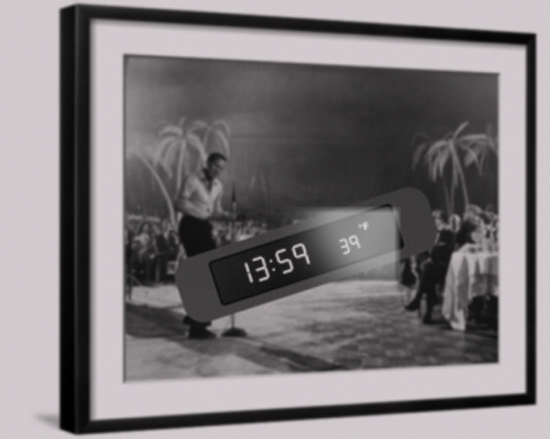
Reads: 13 h 59 min
